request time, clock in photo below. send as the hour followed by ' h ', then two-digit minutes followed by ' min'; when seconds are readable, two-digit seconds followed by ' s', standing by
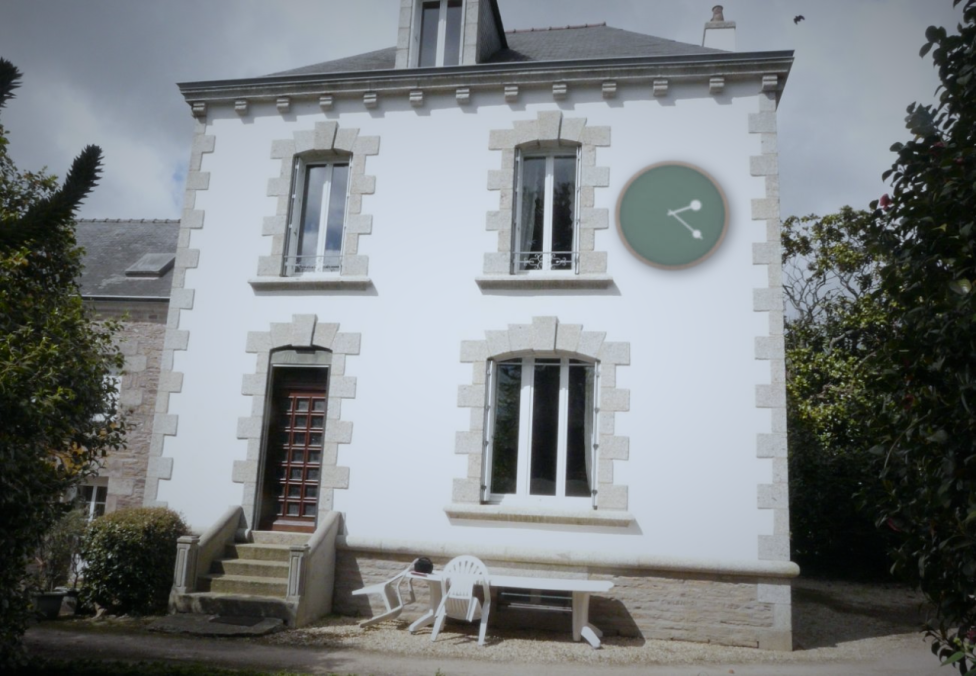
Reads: 2 h 22 min
